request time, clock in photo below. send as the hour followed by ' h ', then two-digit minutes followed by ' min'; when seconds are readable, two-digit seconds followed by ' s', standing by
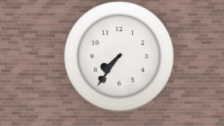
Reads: 7 h 36 min
